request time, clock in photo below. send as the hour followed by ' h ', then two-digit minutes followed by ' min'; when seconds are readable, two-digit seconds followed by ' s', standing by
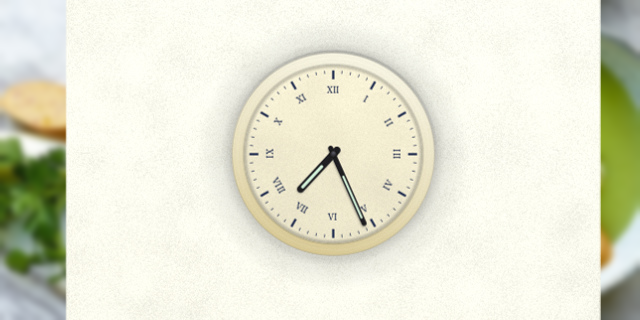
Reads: 7 h 26 min
